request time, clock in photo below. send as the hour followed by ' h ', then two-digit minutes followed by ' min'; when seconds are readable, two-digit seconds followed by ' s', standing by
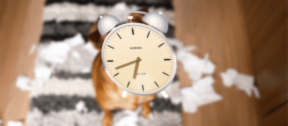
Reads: 6 h 42 min
